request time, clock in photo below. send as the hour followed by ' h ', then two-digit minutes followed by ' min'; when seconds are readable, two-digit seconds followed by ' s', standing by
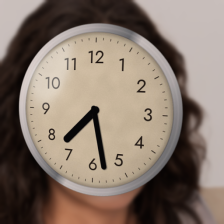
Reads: 7 h 28 min
